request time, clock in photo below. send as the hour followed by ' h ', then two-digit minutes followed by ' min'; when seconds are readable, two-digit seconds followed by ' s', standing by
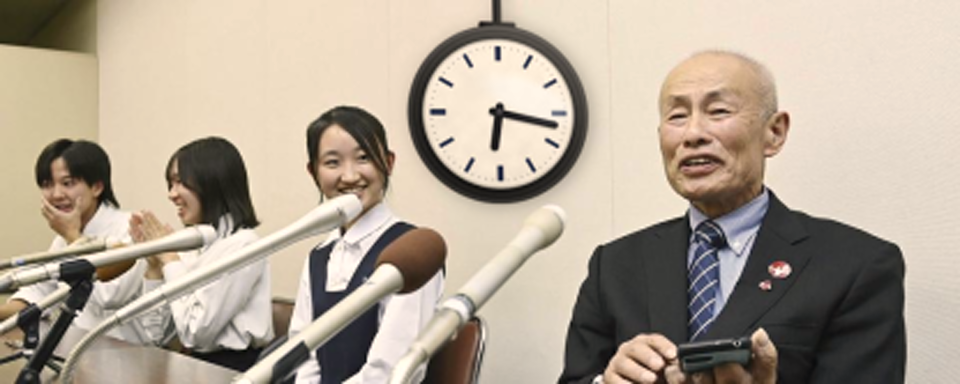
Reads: 6 h 17 min
